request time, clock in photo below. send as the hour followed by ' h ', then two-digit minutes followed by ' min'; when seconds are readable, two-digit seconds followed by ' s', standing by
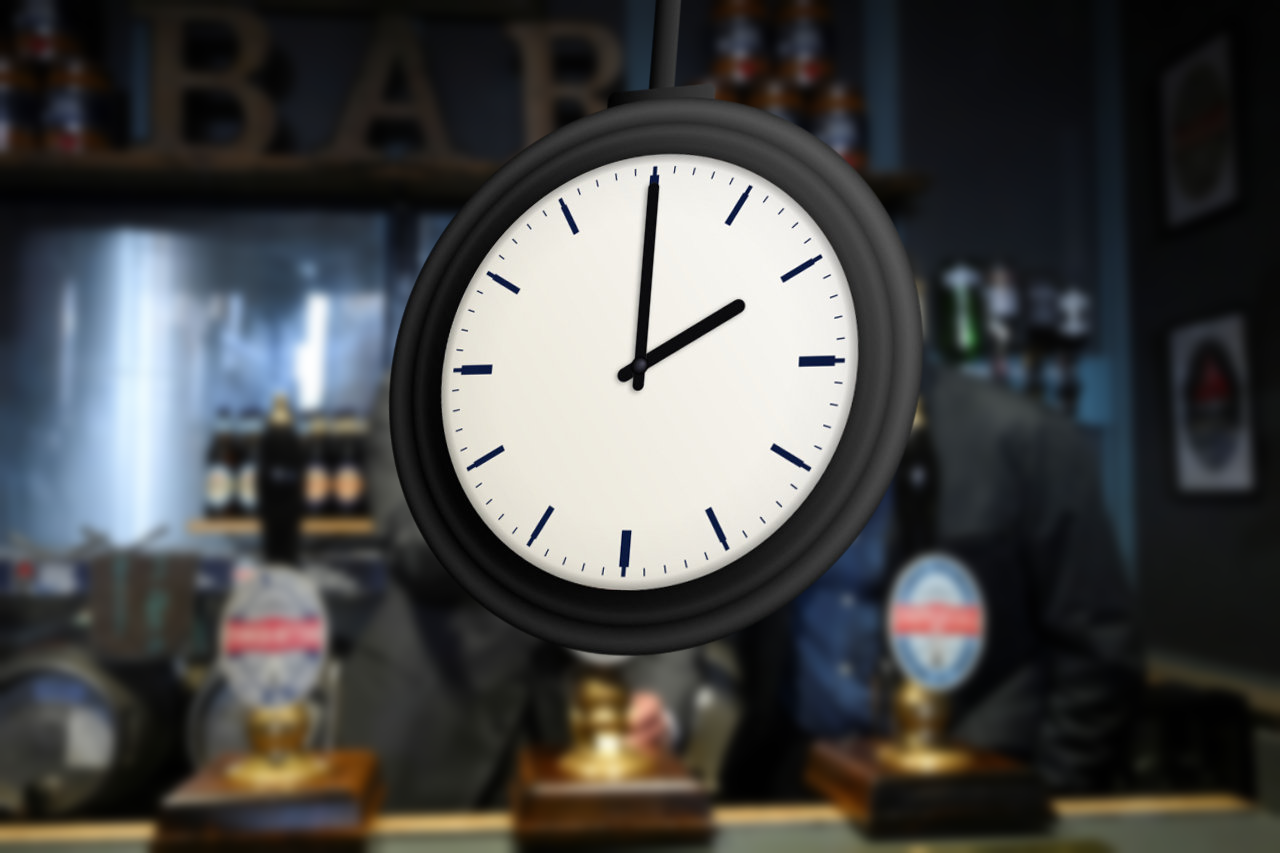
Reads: 2 h 00 min
